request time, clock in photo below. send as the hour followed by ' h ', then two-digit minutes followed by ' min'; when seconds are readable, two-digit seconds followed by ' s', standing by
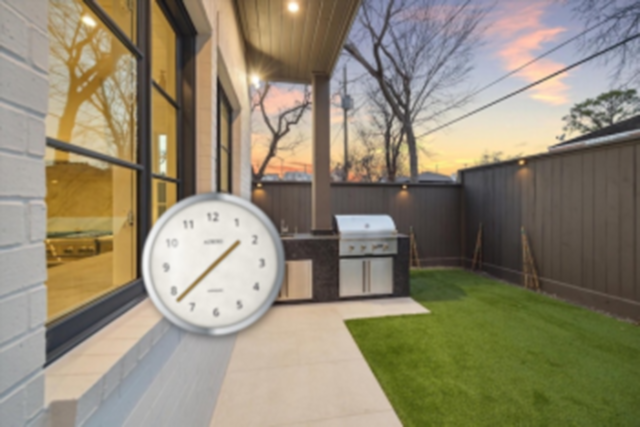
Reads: 1 h 38 min
